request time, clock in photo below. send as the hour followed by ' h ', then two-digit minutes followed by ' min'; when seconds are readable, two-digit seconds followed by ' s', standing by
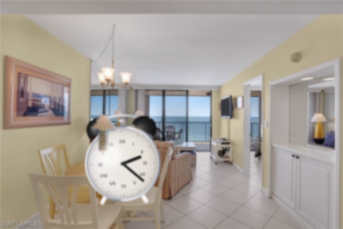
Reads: 2 h 22 min
